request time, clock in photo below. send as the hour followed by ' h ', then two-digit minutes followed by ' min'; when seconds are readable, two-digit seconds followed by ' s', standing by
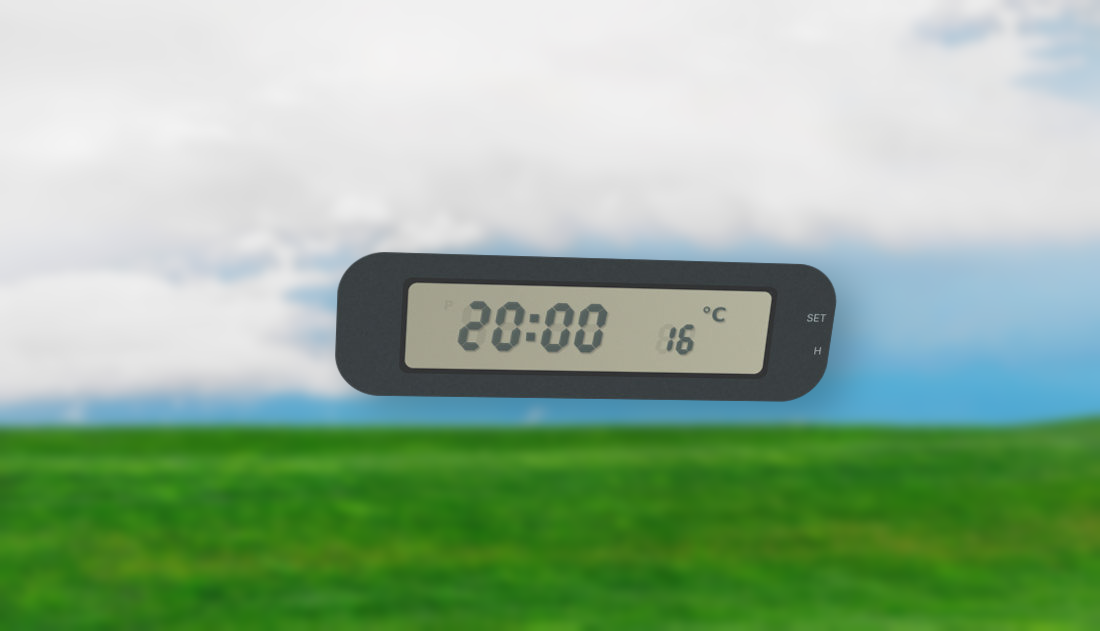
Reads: 20 h 00 min
